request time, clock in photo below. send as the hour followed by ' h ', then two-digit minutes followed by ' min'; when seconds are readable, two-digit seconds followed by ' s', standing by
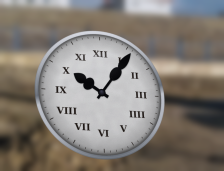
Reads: 10 h 06 min
